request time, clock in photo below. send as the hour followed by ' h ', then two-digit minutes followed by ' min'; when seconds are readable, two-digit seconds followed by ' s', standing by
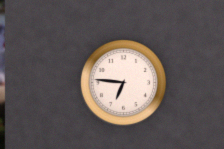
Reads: 6 h 46 min
